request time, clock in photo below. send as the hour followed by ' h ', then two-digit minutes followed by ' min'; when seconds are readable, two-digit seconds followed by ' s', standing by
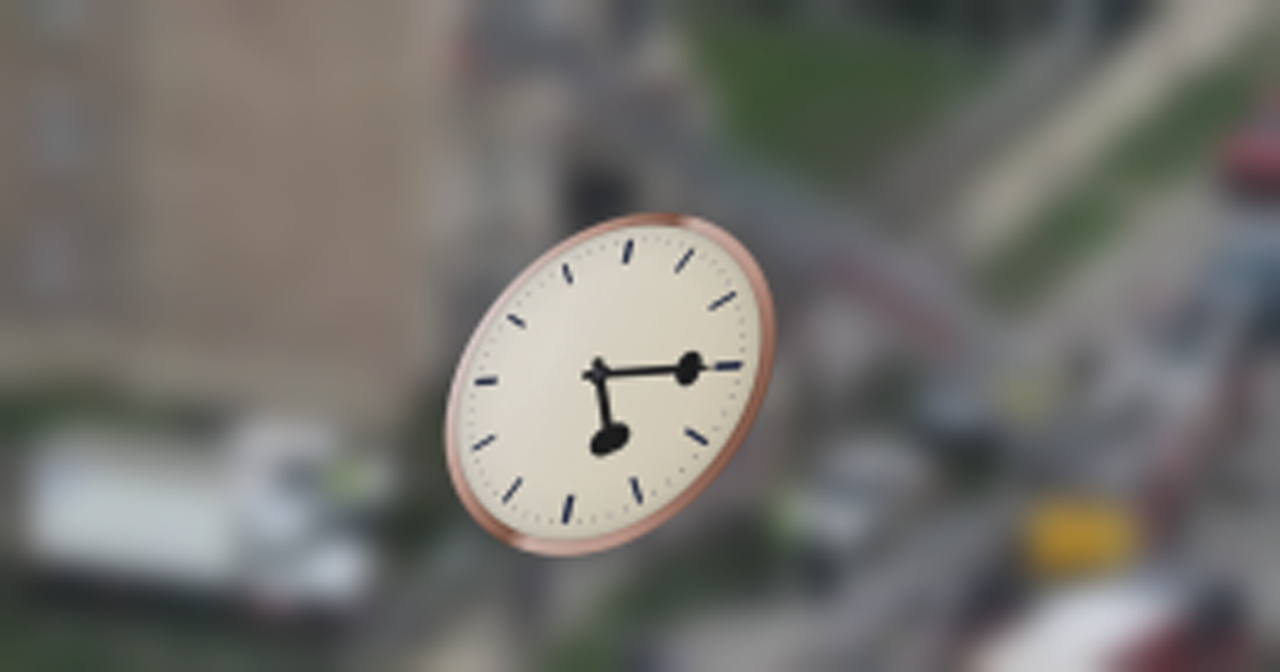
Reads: 5 h 15 min
